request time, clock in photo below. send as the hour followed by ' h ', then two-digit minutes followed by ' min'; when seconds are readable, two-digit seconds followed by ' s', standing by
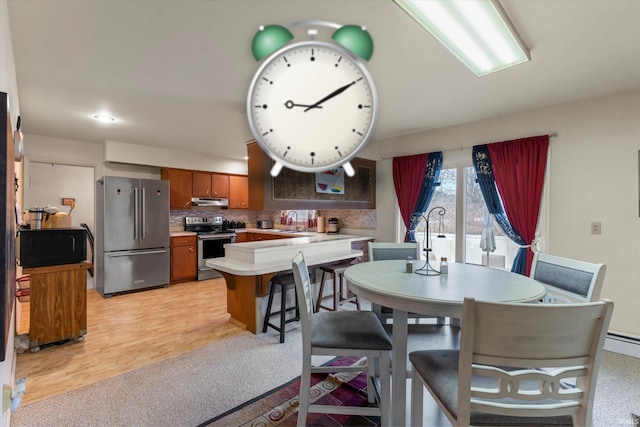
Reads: 9 h 10 min
